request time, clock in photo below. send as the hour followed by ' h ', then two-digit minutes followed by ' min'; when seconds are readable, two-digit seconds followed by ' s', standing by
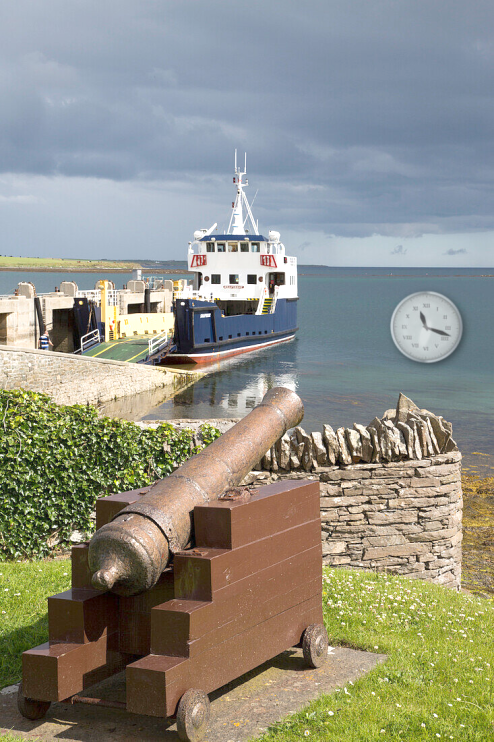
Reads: 11 h 18 min
